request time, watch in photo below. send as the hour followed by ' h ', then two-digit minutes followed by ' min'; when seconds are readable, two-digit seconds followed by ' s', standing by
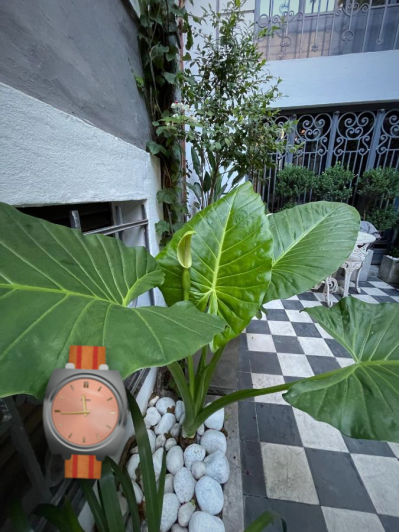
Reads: 11 h 44 min
